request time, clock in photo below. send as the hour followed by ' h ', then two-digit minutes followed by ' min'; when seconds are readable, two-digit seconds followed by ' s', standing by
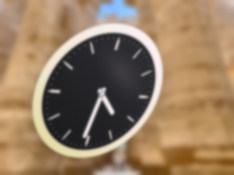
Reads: 4 h 31 min
